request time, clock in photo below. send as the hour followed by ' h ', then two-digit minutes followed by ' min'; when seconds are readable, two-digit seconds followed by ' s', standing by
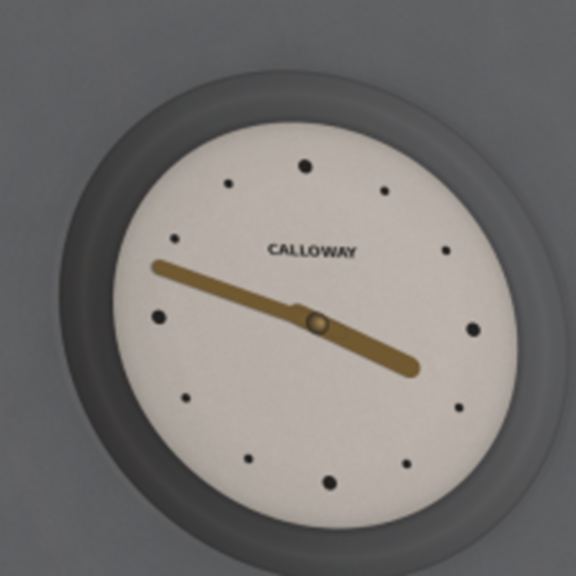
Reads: 3 h 48 min
